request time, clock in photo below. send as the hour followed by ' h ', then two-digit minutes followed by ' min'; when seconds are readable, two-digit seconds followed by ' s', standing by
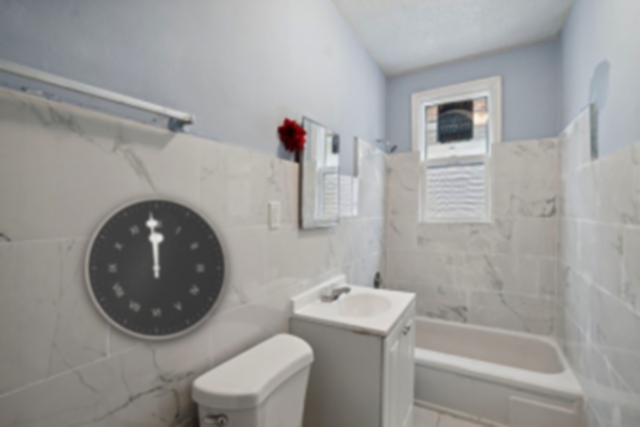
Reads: 11 h 59 min
